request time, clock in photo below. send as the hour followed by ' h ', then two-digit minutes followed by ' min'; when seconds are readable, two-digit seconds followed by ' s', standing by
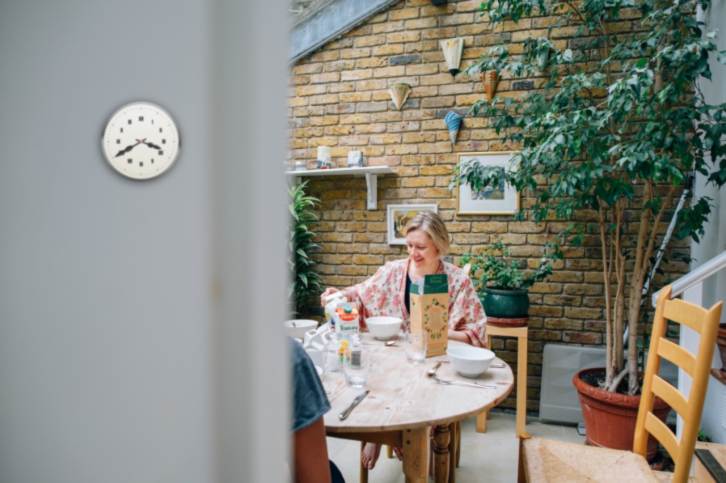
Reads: 3 h 40 min
